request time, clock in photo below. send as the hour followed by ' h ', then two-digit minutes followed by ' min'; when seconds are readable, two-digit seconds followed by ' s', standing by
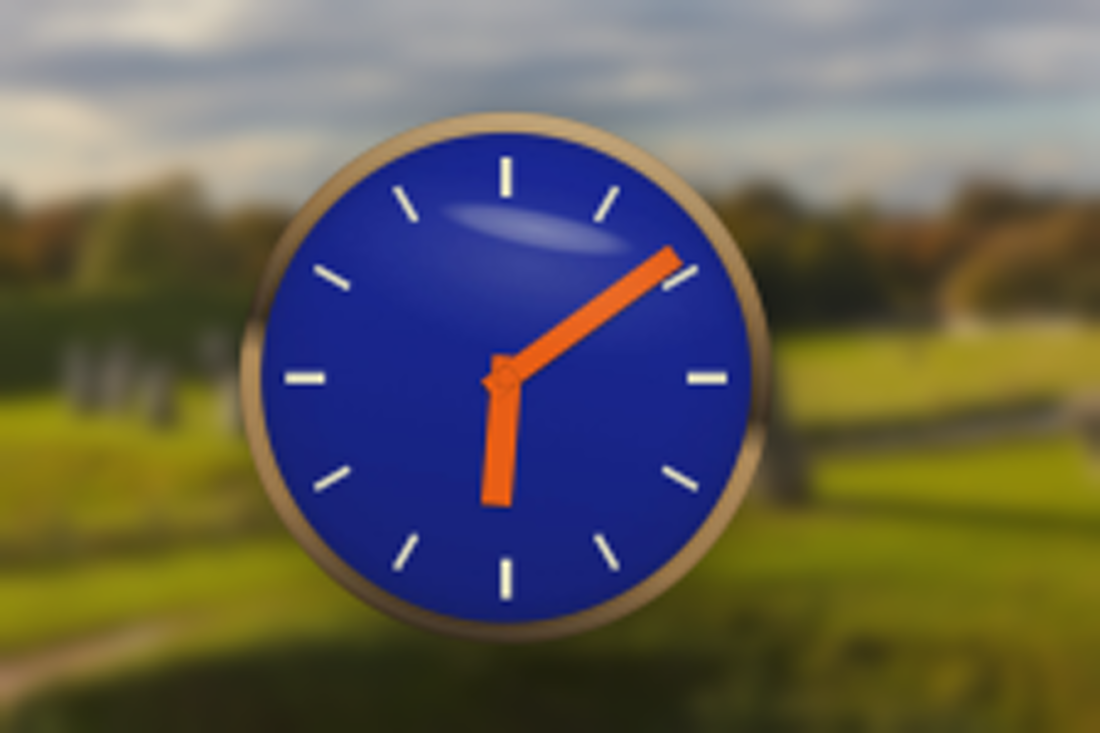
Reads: 6 h 09 min
